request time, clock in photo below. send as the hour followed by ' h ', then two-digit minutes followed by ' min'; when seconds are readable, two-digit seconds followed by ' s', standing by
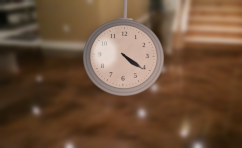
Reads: 4 h 21 min
